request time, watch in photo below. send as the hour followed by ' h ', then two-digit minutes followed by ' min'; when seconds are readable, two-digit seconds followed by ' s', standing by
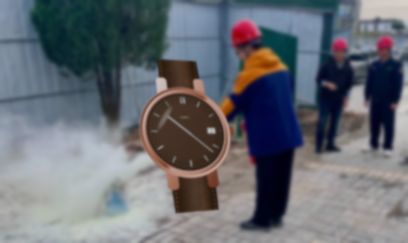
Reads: 10 h 22 min
